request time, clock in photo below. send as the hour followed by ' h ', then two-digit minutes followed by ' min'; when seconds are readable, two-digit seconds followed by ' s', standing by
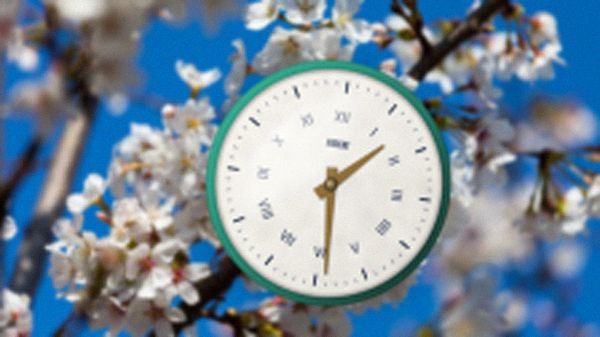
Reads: 1 h 29 min
